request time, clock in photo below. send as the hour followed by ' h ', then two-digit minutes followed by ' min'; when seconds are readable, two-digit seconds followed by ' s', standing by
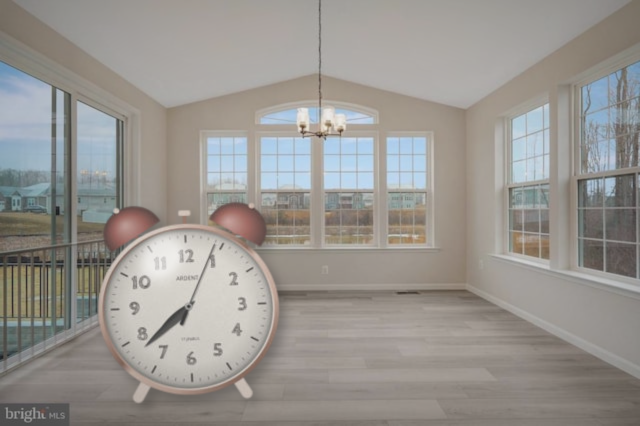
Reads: 7 h 38 min 04 s
